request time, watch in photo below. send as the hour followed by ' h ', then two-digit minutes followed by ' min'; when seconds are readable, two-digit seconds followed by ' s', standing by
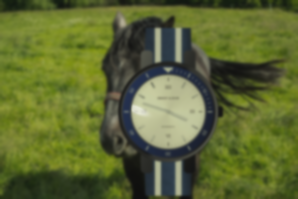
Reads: 3 h 48 min
